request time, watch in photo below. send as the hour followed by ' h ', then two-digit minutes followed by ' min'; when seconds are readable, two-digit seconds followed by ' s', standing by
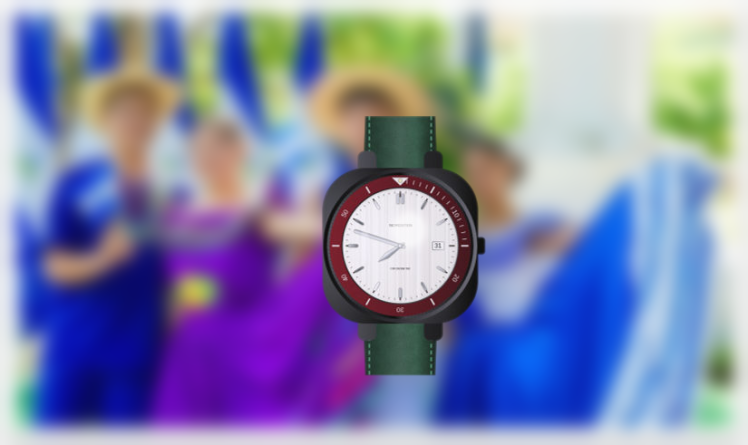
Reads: 7 h 48 min
